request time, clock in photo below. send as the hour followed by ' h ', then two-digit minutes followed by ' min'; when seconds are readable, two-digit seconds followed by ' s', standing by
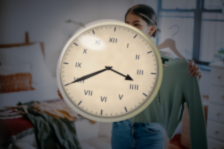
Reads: 3 h 40 min
